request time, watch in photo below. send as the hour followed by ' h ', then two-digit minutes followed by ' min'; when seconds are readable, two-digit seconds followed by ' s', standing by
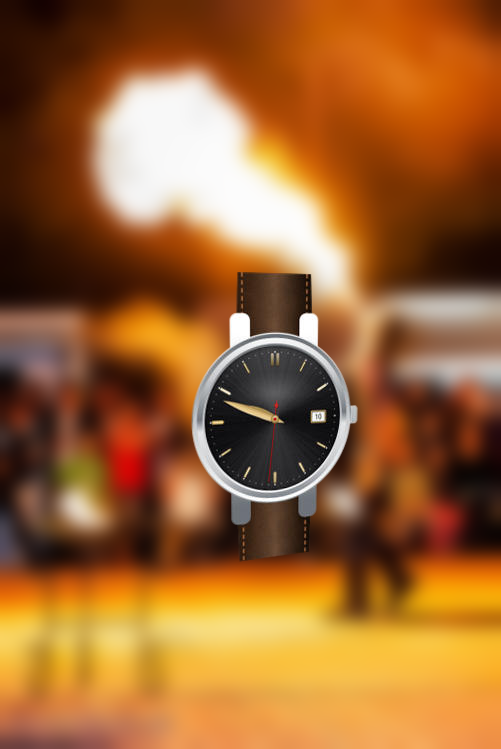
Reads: 9 h 48 min 31 s
